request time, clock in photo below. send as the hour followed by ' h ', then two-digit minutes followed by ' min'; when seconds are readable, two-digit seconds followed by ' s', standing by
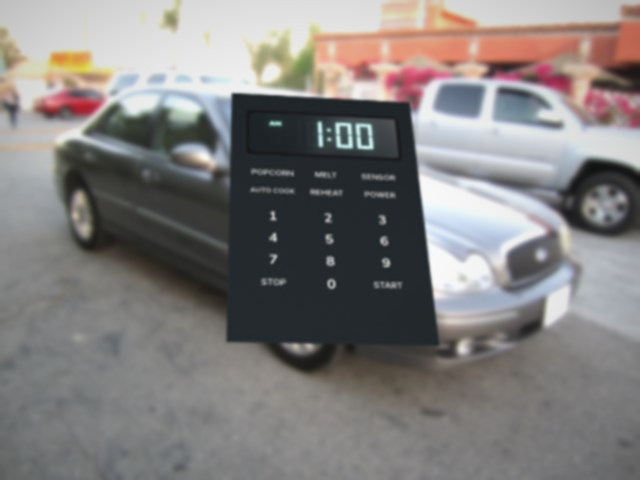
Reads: 1 h 00 min
